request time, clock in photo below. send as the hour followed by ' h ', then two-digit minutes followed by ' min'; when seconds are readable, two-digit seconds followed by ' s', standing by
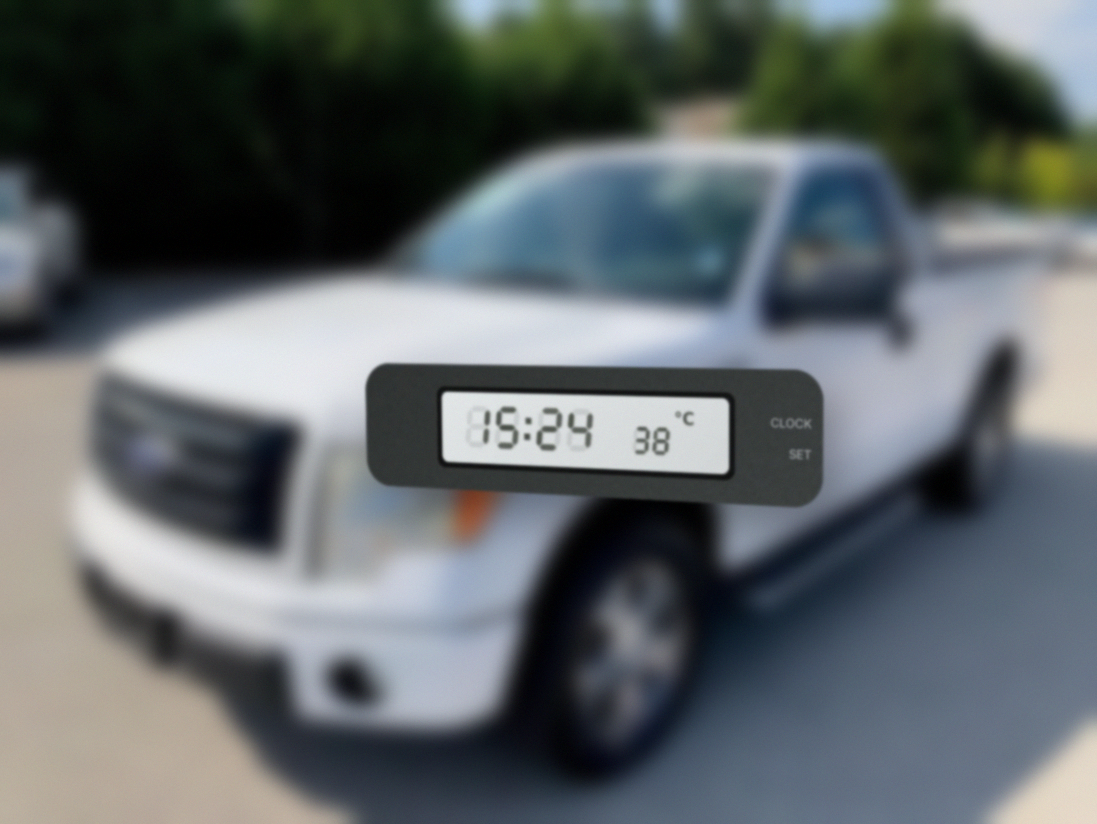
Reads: 15 h 24 min
